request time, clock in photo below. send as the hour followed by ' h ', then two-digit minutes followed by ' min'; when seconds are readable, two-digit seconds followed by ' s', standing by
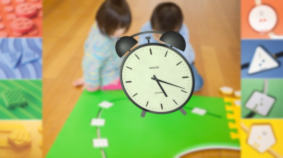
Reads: 5 h 19 min
